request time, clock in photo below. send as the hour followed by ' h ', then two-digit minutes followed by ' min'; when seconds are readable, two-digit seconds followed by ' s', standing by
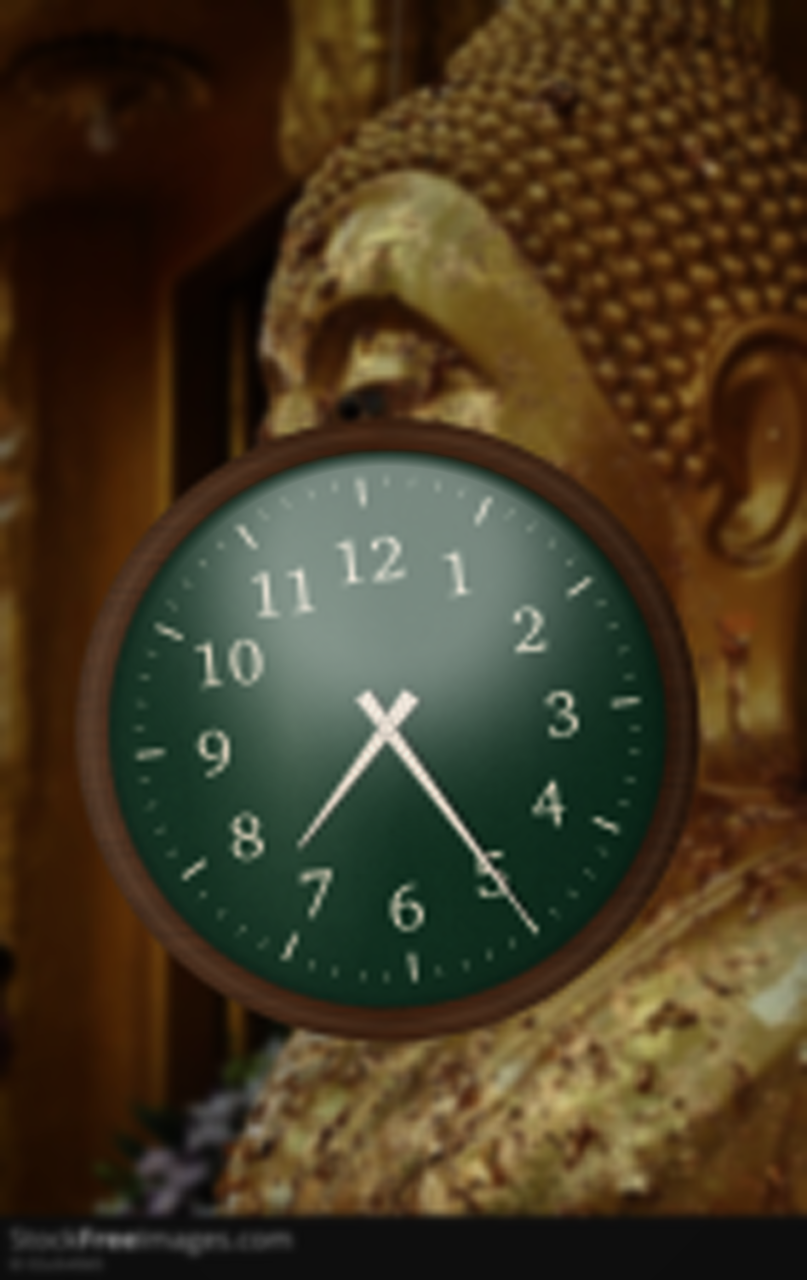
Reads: 7 h 25 min
